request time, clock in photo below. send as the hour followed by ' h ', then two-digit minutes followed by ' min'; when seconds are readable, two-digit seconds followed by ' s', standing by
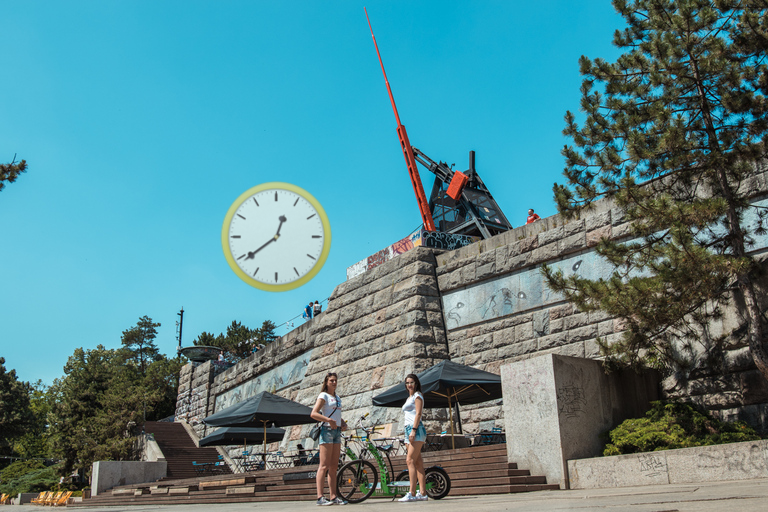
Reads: 12 h 39 min
